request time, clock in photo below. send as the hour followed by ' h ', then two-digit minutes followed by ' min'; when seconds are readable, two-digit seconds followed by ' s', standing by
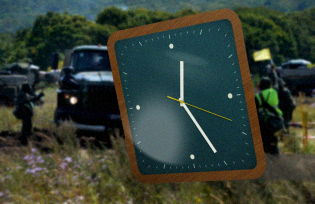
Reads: 12 h 25 min 19 s
